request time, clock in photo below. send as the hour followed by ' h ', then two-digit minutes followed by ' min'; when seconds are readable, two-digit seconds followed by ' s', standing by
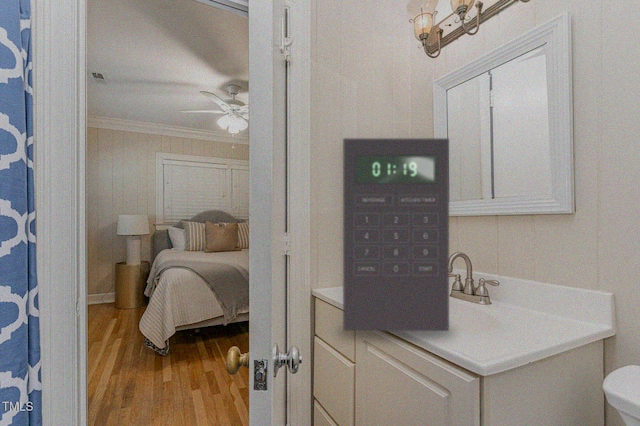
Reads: 1 h 19 min
